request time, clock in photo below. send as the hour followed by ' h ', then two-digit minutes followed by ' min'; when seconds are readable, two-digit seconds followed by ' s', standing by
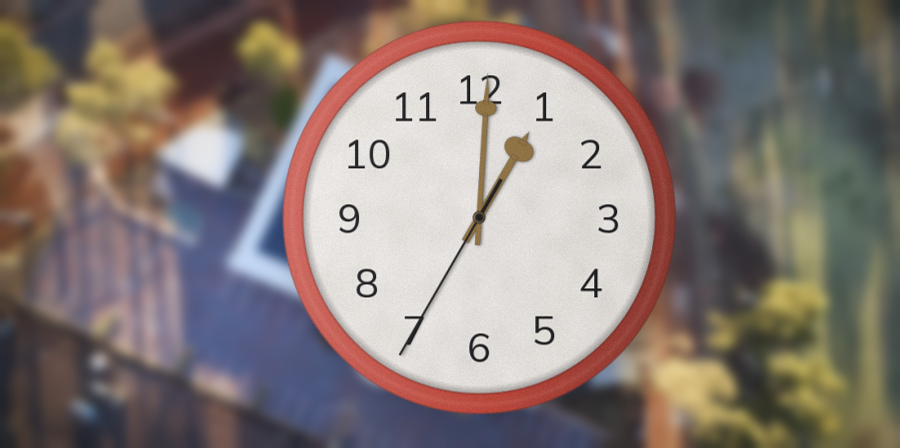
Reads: 1 h 00 min 35 s
